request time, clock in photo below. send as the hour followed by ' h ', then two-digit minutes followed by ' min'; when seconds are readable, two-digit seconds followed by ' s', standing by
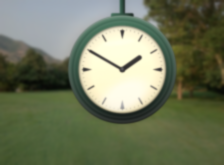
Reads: 1 h 50 min
